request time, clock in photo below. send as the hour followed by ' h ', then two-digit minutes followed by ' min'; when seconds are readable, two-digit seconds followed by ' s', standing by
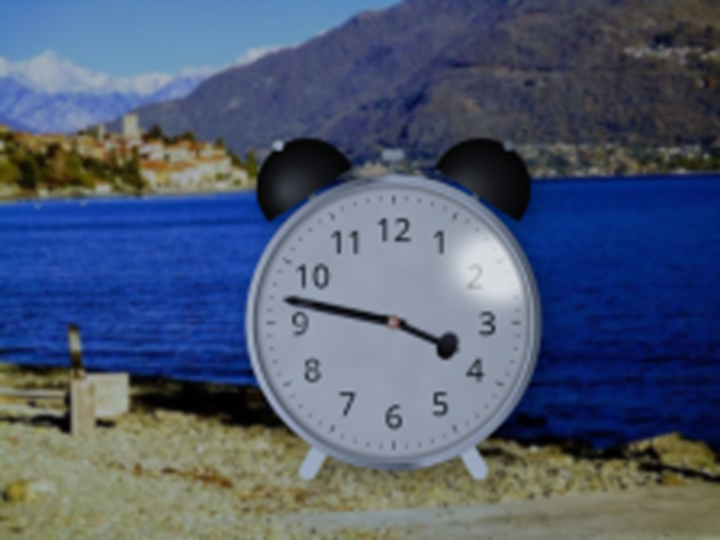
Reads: 3 h 47 min
